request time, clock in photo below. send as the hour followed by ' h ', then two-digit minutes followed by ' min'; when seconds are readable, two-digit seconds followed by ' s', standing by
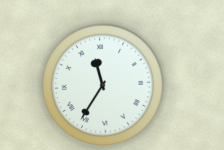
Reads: 11 h 36 min
